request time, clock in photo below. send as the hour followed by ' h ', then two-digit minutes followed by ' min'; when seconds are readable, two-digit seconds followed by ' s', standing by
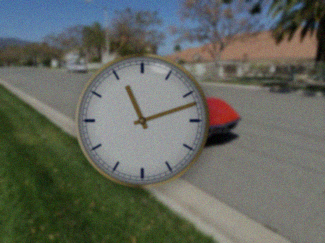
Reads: 11 h 12 min
